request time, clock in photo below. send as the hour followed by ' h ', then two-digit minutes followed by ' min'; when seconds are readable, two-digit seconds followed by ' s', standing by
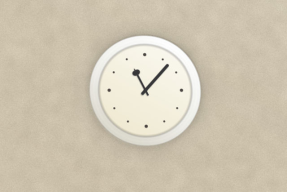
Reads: 11 h 07 min
